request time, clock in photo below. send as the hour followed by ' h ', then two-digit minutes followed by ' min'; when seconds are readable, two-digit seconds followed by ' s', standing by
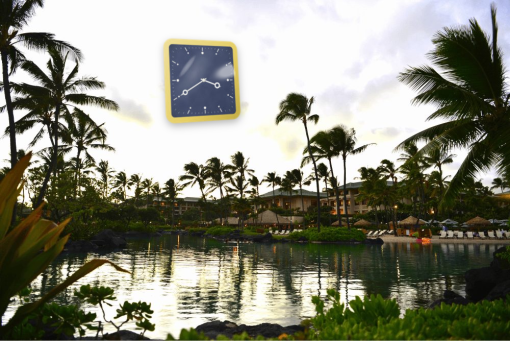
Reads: 3 h 40 min
